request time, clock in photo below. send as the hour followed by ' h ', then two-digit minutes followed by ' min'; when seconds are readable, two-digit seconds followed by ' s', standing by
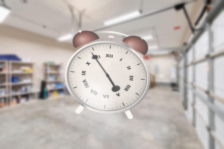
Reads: 4 h 54 min
